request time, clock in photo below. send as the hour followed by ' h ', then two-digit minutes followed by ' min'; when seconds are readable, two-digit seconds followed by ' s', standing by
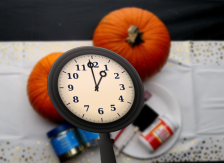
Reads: 12 h 59 min
